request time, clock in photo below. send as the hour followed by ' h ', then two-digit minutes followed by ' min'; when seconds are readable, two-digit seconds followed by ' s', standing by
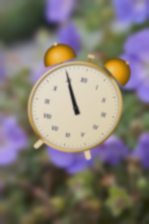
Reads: 10 h 55 min
